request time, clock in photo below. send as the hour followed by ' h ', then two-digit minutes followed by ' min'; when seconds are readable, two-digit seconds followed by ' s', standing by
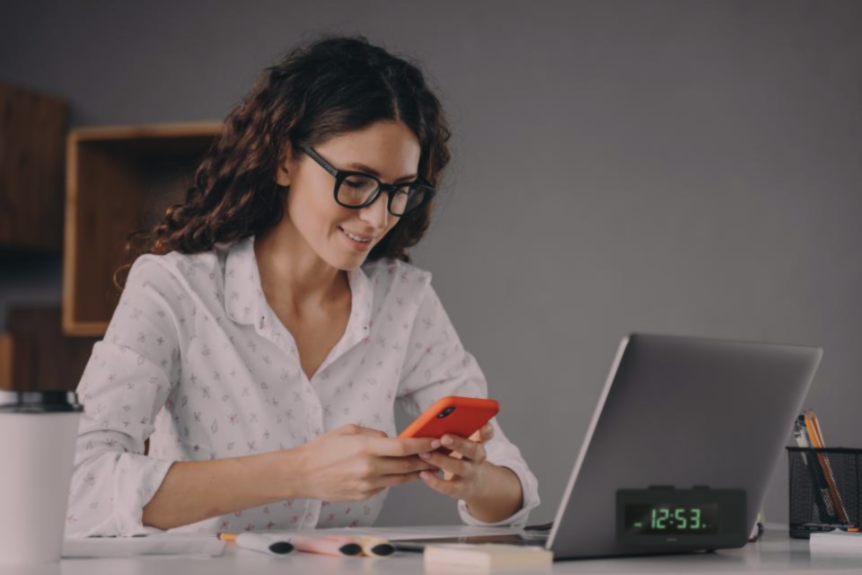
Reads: 12 h 53 min
